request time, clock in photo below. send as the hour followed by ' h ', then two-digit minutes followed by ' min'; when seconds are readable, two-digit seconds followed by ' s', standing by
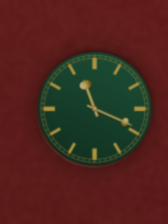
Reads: 11 h 19 min
